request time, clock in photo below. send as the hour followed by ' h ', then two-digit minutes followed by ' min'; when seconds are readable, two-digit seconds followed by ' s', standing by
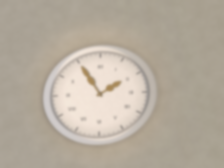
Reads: 1 h 55 min
